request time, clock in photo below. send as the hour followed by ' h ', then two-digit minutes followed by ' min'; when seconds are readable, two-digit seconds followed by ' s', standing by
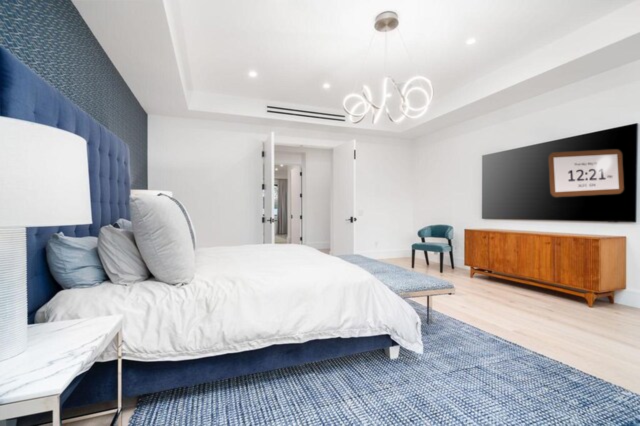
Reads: 12 h 21 min
